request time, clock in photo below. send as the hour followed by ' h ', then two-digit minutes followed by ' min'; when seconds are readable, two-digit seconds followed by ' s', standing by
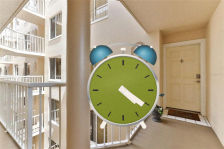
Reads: 4 h 21 min
